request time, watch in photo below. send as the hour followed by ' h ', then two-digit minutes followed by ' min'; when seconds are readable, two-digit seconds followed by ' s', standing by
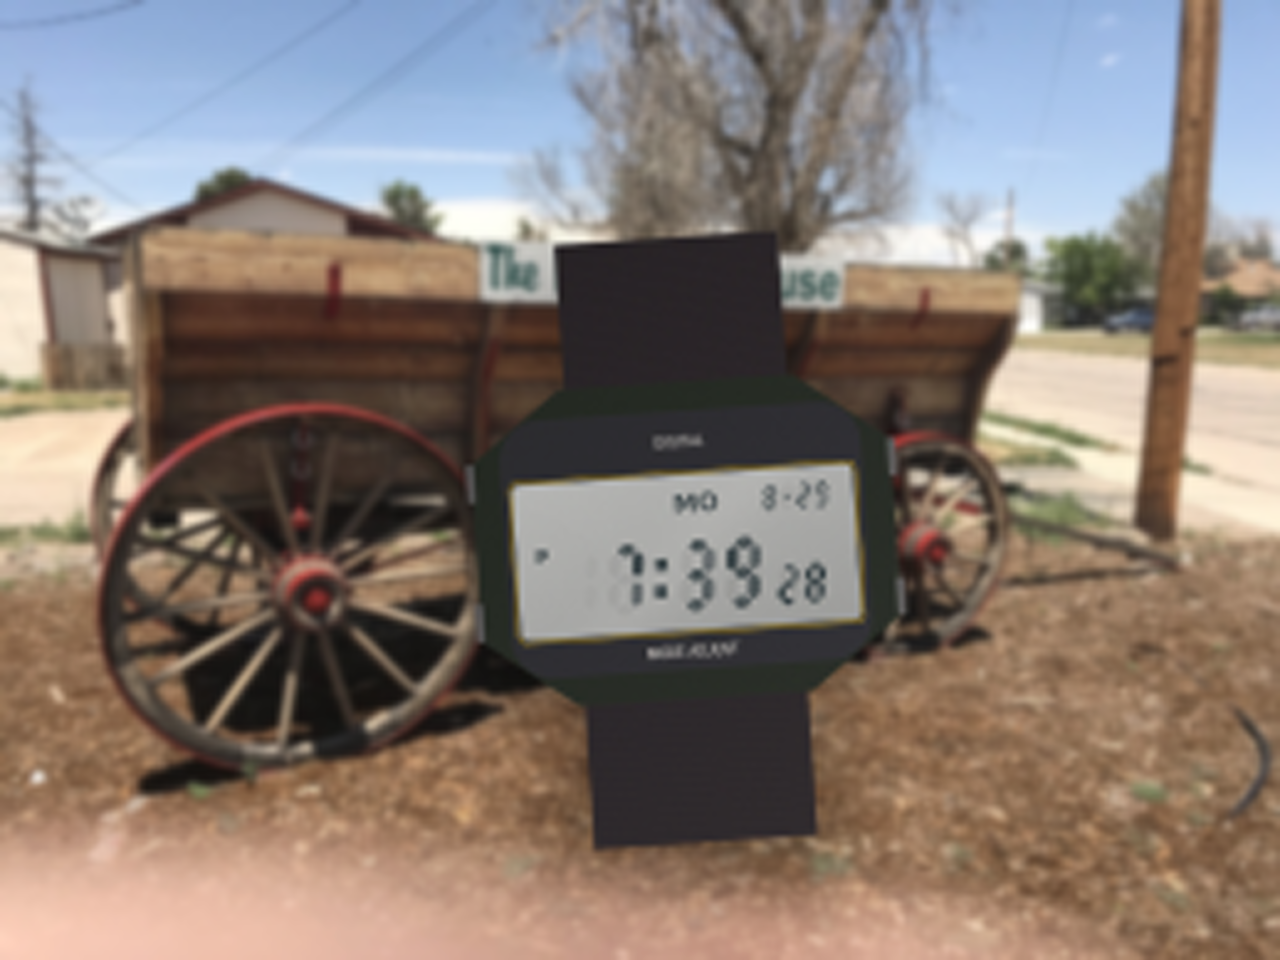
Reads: 7 h 39 min 28 s
